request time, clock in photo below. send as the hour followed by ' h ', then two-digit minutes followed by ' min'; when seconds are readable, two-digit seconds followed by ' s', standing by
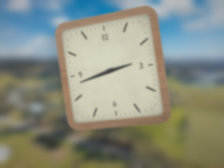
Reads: 2 h 43 min
